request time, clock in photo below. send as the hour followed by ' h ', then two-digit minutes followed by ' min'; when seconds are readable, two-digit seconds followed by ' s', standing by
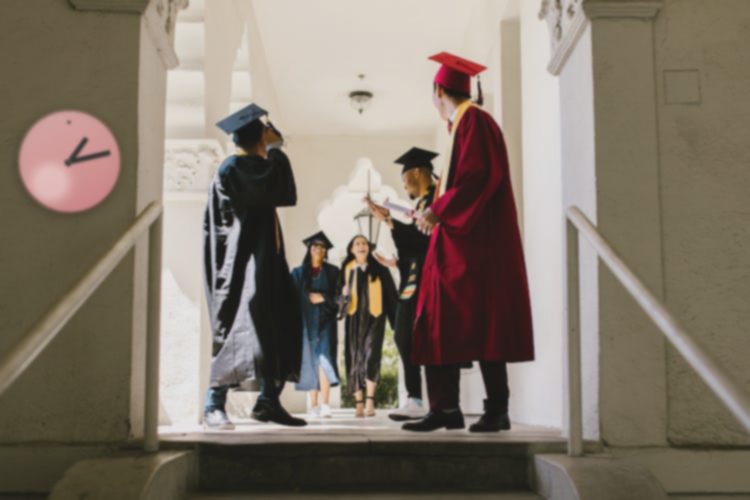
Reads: 1 h 13 min
